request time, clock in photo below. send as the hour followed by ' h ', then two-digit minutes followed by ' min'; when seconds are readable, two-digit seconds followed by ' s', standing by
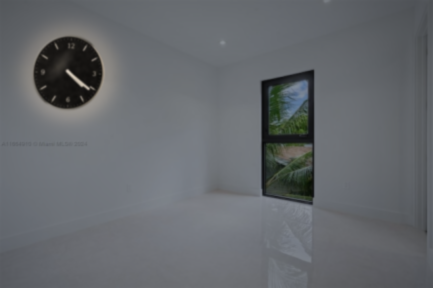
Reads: 4 h 21 min
